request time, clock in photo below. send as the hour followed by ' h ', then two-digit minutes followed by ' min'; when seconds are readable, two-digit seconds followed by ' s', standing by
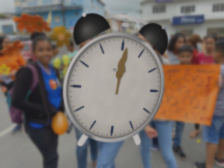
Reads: 12 h 01 min
